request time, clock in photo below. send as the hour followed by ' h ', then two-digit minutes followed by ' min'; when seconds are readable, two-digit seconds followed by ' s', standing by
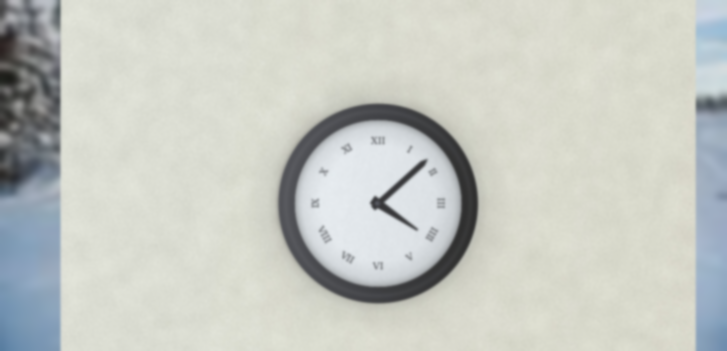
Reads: 4 h 08 min
